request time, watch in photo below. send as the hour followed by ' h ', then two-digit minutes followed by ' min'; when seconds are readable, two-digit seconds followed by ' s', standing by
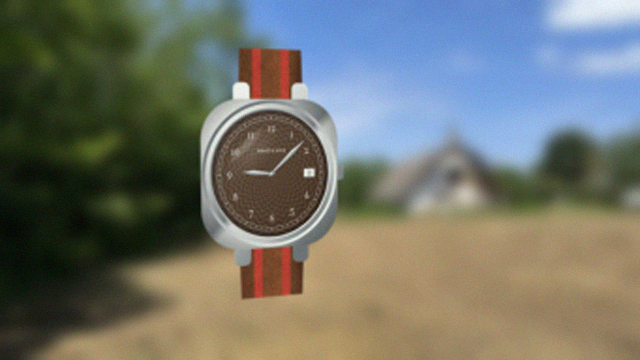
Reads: 9 h 08 min
